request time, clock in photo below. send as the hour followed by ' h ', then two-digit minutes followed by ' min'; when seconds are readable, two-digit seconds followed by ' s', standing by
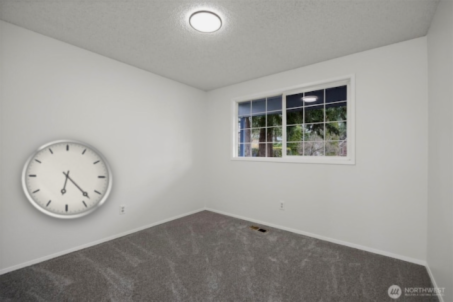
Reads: 6 h 23 min
